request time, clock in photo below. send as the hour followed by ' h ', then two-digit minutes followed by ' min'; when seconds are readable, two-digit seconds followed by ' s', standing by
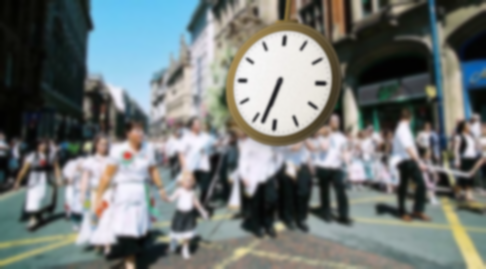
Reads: 6 h 33 min
